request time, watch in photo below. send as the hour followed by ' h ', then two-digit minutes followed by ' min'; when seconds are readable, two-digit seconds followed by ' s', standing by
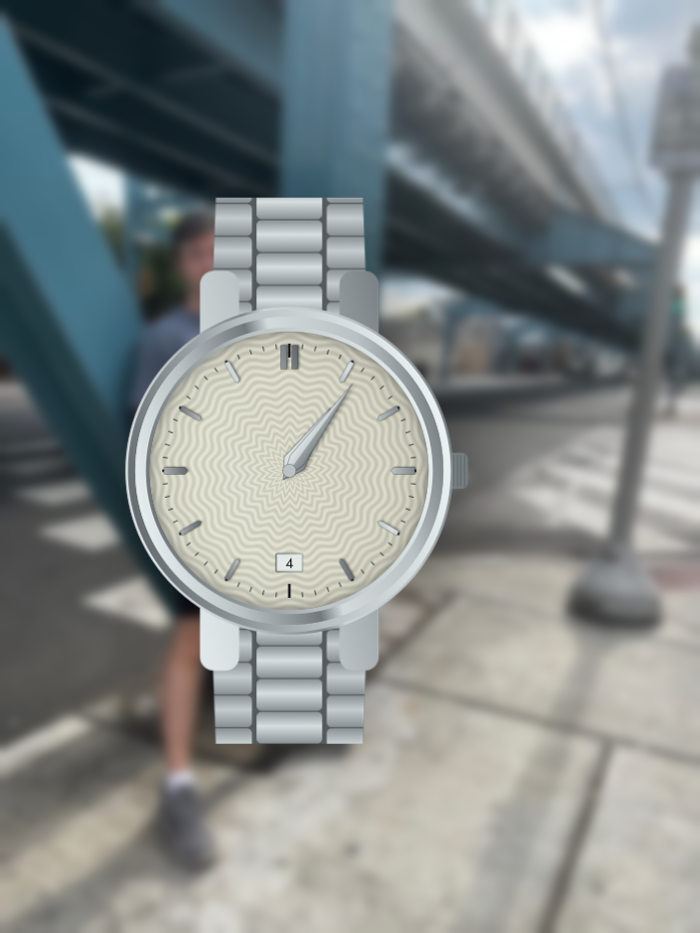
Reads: 1 h 06 min
